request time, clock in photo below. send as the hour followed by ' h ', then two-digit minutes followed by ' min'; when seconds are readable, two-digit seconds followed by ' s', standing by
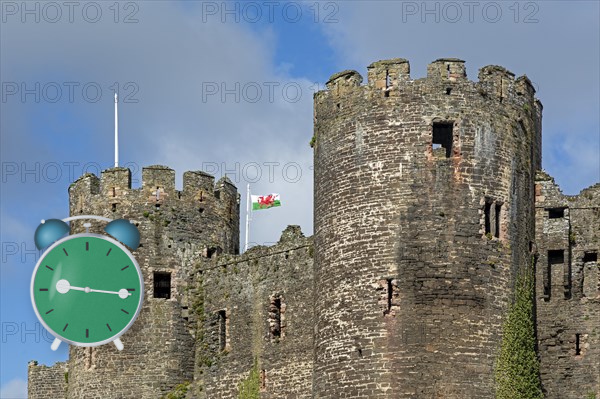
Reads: 9 h 16 min
